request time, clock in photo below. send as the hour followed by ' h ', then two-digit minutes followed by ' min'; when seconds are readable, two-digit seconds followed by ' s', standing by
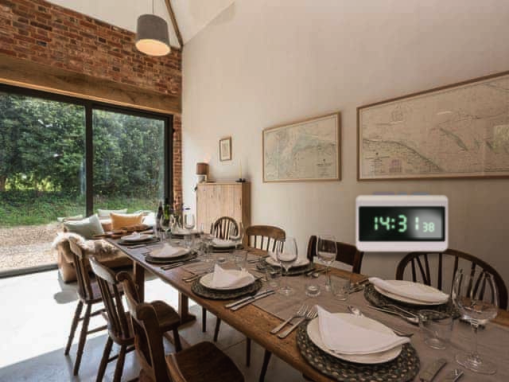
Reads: 14 h 31 min 38 s
